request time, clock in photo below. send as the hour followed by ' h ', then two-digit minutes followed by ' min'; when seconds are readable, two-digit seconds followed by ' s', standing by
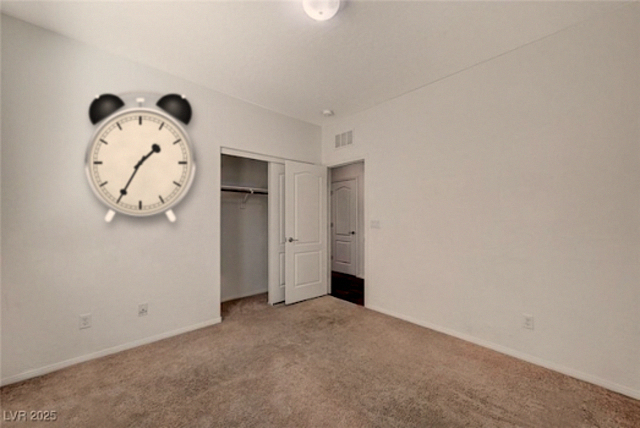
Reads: 1 h 35 min
